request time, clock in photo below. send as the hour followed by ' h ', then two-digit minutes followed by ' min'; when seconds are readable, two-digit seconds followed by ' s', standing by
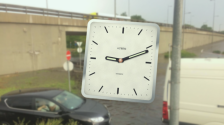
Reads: 9 h 11 min
